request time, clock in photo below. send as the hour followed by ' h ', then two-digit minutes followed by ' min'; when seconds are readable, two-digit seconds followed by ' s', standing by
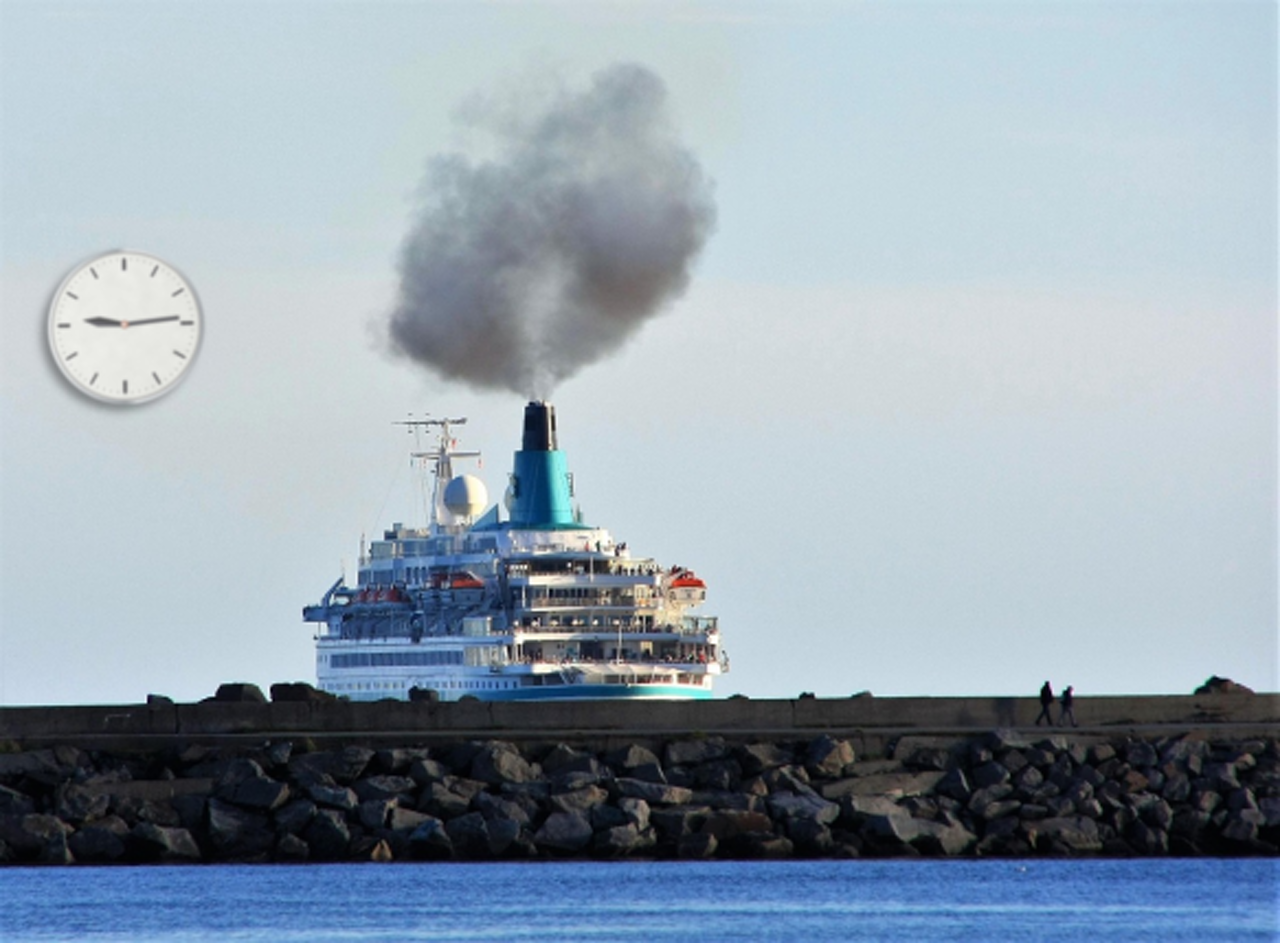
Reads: 9 h 14 min
